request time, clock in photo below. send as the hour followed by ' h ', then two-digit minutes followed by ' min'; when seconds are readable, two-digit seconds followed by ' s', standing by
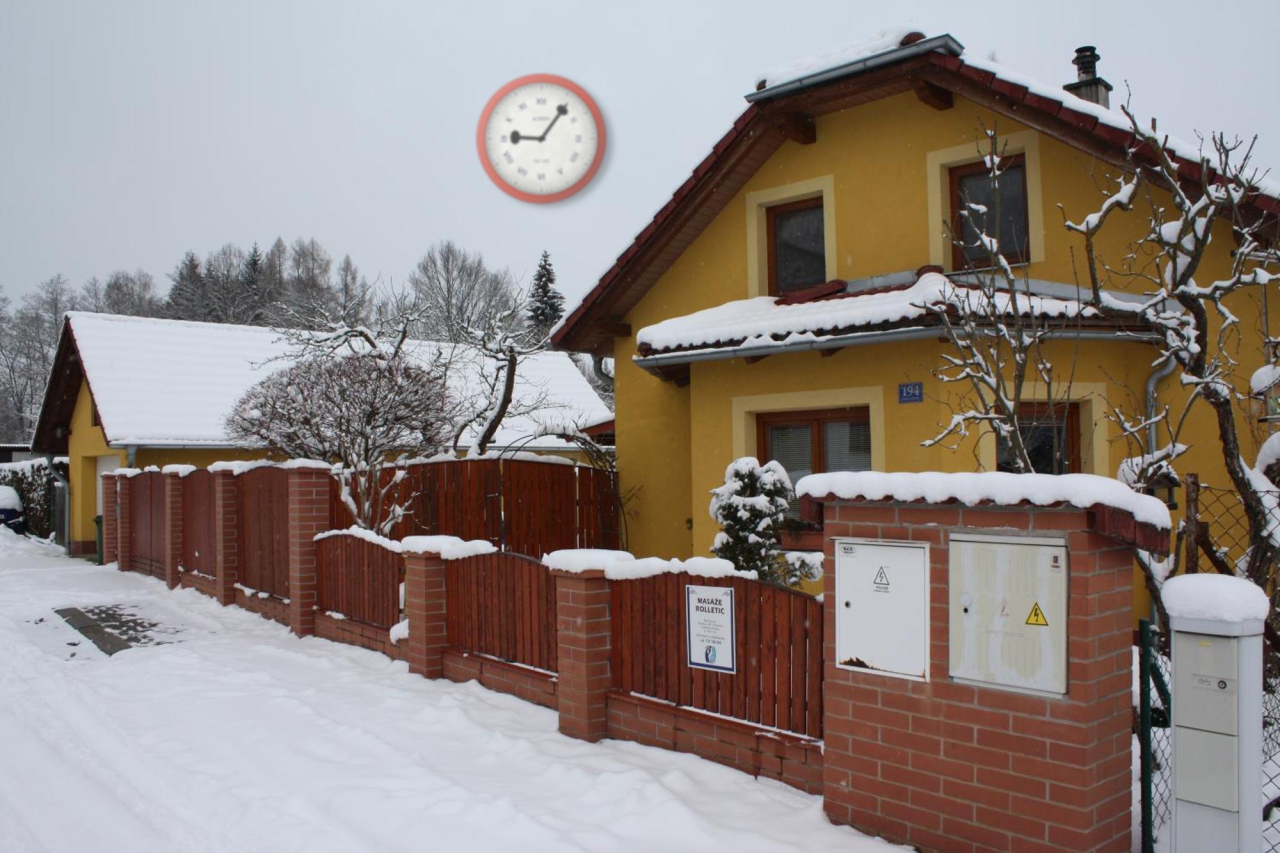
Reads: 9 h 06 min
